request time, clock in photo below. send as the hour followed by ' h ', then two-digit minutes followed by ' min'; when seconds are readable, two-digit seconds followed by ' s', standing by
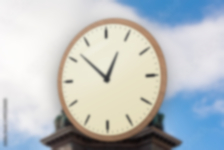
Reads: 12 h 52 min
